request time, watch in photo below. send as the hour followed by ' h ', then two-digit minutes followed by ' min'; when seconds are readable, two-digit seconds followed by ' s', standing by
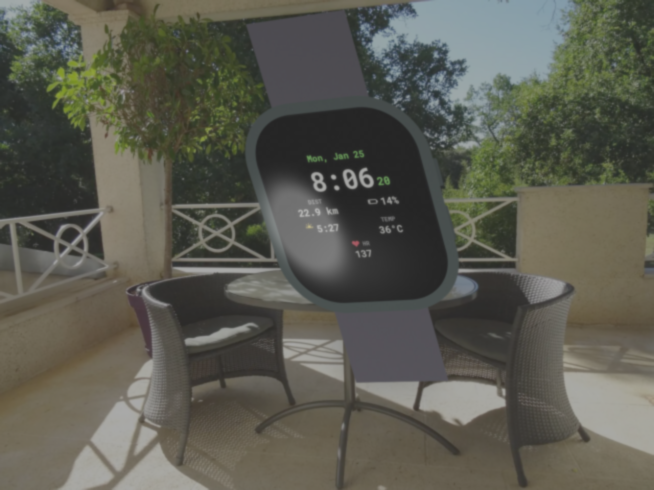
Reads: 8 h 06 min 20 s
